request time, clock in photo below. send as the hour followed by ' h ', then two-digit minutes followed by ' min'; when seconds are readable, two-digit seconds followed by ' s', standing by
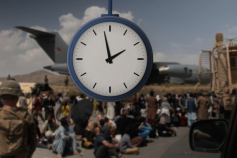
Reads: 1 h 58 min
